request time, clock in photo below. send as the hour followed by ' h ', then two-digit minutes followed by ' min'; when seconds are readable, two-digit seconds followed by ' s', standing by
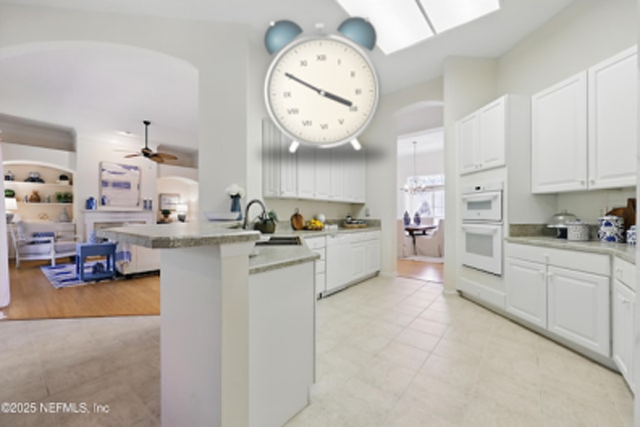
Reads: 3 h 50 min
